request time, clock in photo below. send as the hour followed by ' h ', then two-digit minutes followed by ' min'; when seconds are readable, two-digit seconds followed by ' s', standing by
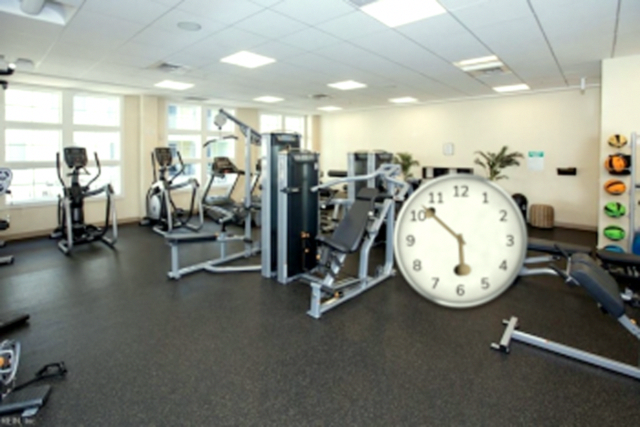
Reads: 5 h 52 min
